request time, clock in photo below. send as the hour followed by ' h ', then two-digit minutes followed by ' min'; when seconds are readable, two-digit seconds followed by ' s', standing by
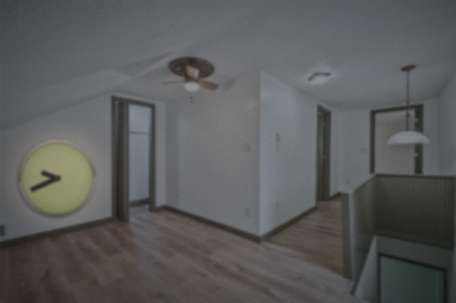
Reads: 9 h 41 min
